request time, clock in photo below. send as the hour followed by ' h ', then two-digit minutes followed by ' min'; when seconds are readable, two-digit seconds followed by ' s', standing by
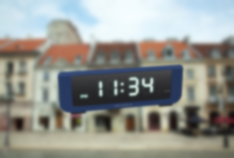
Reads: 11 h 34 min
